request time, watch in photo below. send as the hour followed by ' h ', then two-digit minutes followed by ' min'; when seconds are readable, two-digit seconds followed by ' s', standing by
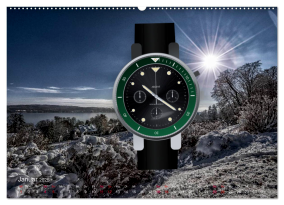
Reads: 10 h 21 min
